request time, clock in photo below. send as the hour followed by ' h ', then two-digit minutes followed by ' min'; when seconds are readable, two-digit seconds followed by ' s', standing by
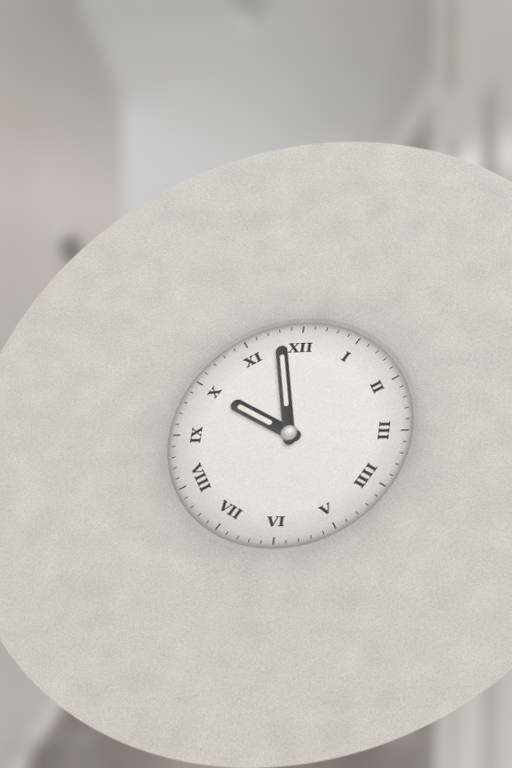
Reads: 9 h 58 min
